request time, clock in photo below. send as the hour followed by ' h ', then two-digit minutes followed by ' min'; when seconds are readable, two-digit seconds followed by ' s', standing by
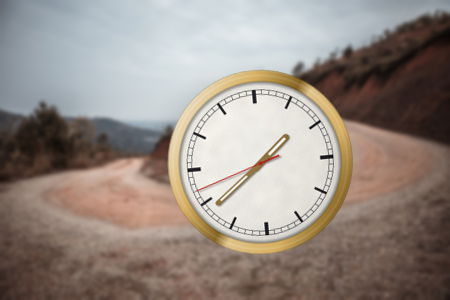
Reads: 1 h 38 min 42 s
